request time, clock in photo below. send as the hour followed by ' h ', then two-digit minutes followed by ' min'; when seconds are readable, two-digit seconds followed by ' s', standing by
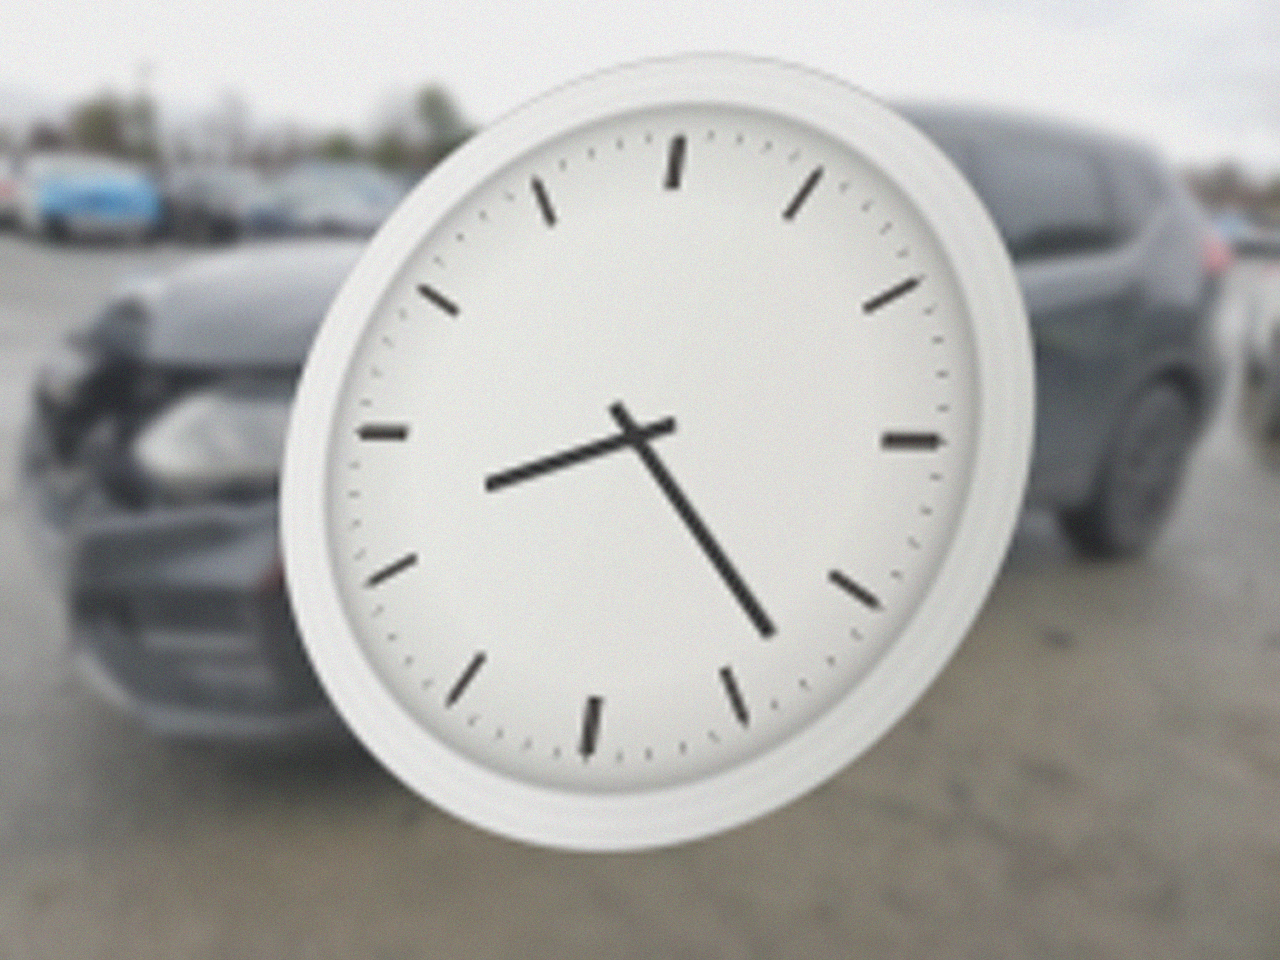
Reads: 8 h 23 min
